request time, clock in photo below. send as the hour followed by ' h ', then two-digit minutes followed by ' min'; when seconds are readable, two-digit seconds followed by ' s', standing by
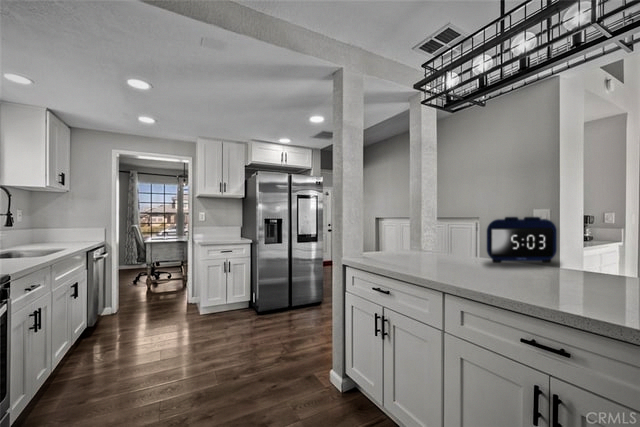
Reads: 5 h 03 min
